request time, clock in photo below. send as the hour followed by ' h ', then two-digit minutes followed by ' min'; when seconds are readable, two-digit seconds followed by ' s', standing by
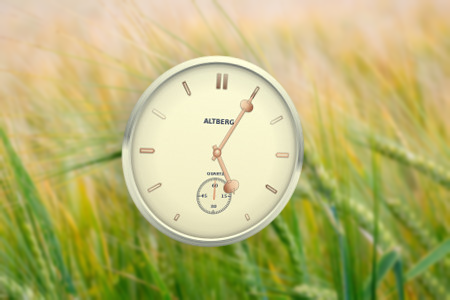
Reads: 5 h 05 min
